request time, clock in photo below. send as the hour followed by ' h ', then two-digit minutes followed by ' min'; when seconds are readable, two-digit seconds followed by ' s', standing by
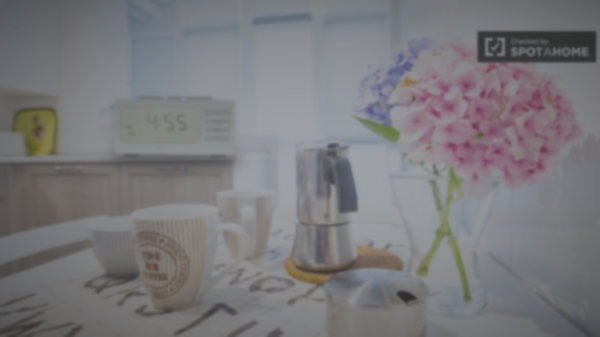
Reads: 4 h 55 min
